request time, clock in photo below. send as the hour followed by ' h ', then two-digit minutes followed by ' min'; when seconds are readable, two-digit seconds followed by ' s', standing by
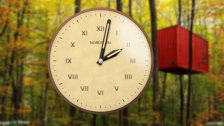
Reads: 2 h 02 min
